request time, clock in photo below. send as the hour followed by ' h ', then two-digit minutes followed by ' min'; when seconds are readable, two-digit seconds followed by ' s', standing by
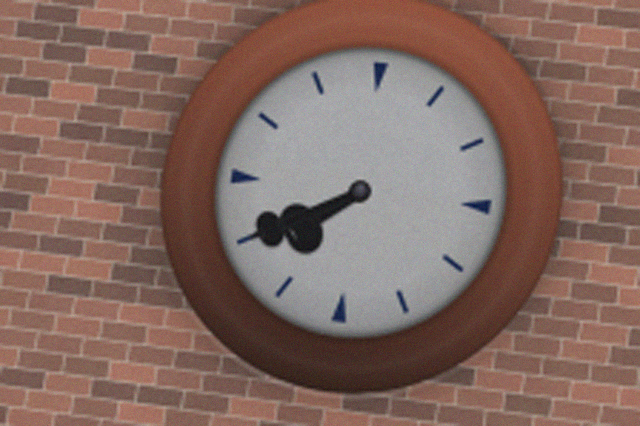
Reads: 7 h 40 min
